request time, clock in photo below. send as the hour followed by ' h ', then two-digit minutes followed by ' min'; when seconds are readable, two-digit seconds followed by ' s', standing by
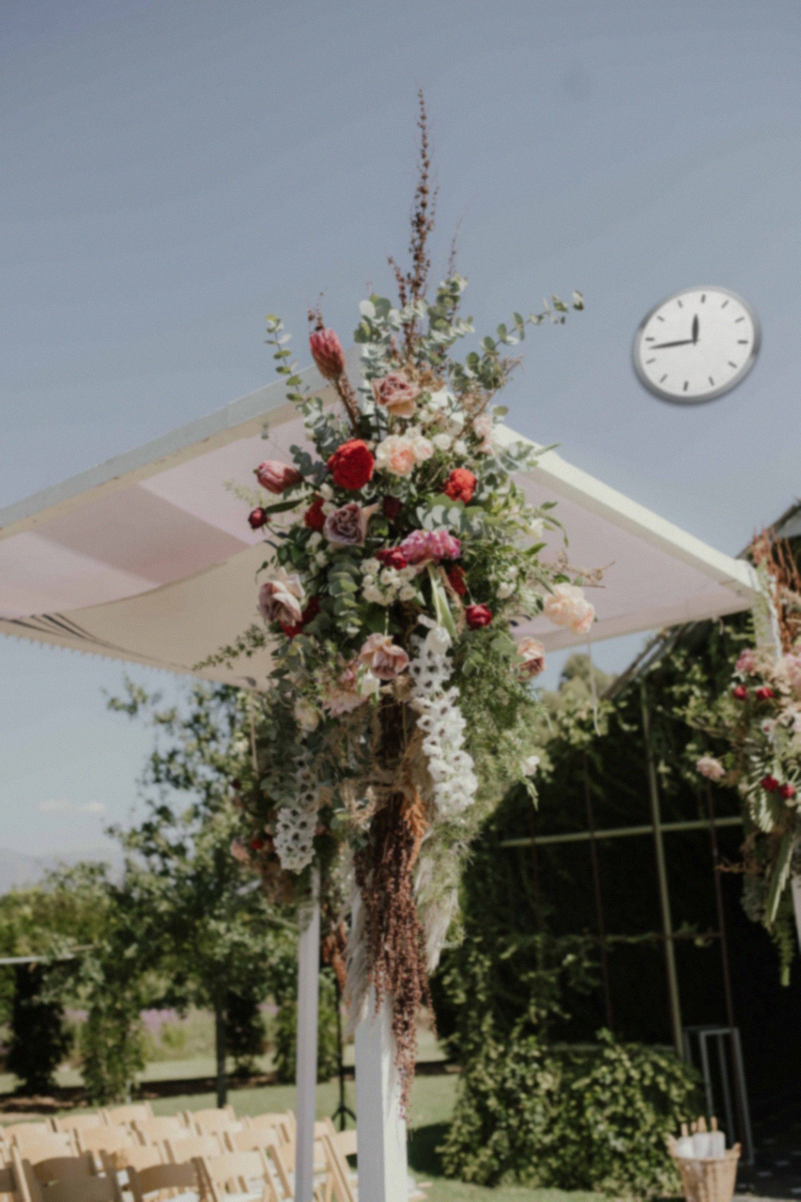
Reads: 11 h 43 min
